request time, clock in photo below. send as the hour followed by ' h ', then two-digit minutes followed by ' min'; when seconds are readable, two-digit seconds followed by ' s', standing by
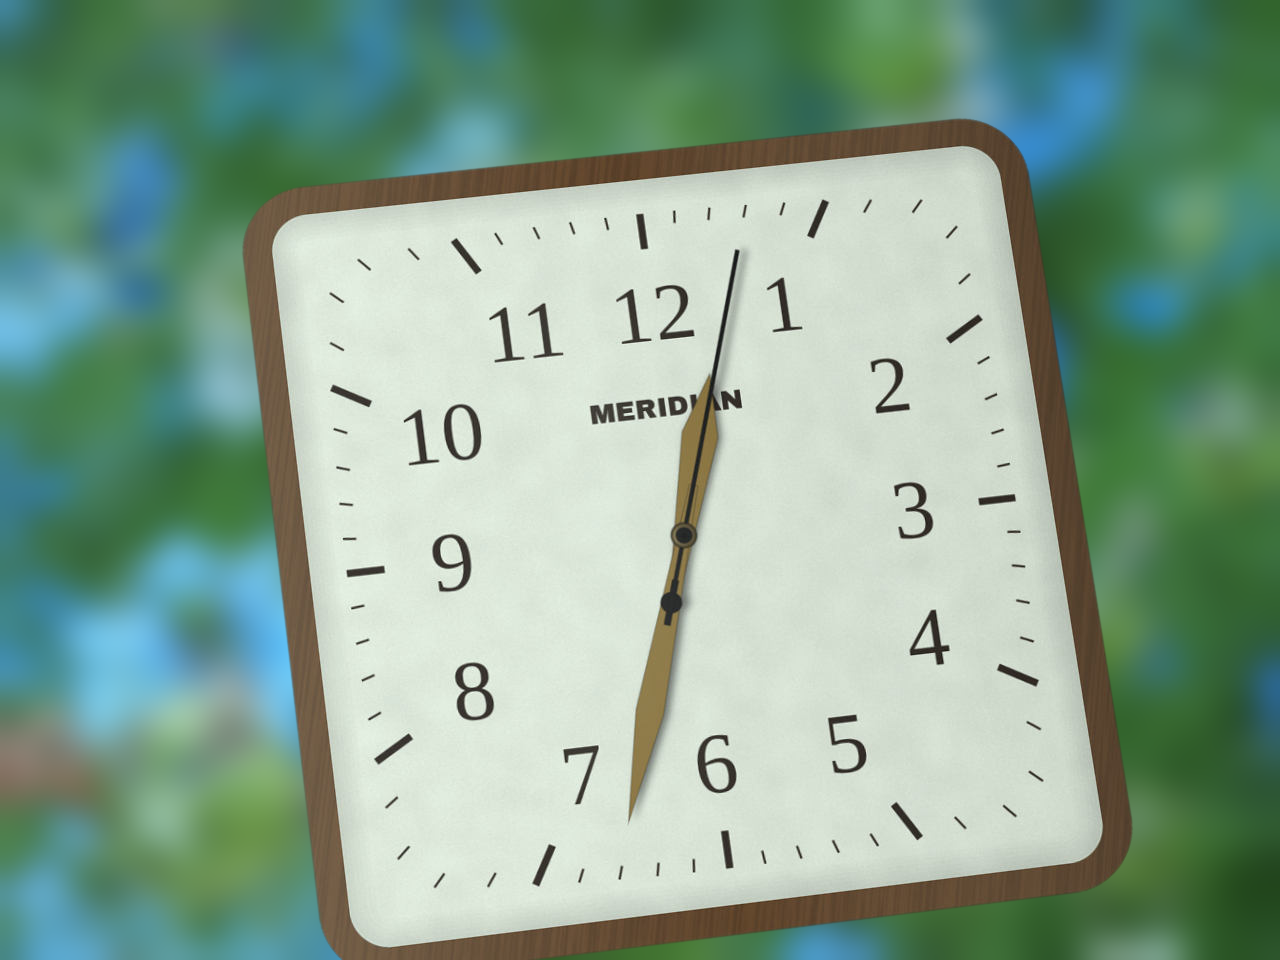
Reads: 12 h 33 min 03 s
